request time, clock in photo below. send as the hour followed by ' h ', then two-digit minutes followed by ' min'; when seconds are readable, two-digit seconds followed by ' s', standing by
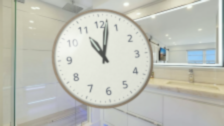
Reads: 11 h 02 min
